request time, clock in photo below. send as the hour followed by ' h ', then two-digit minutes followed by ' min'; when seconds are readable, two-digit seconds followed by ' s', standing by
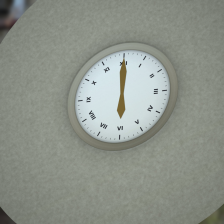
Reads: 6 h 00 min
